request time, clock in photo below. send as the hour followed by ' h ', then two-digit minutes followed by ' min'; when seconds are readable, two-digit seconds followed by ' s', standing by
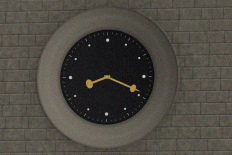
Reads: 8 h 19 min
